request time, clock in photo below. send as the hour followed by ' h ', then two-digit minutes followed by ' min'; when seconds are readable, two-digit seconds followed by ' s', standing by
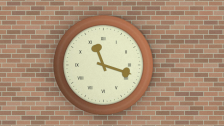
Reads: 11 h 18 min
